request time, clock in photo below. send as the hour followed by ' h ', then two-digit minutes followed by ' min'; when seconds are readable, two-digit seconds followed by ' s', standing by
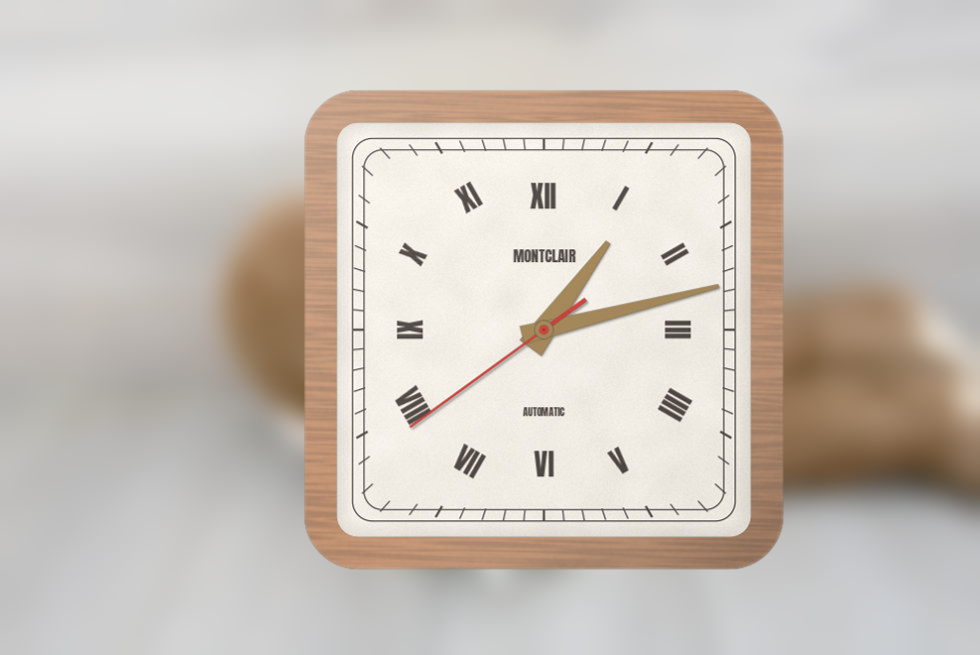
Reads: 1 h 12 min 39 s
